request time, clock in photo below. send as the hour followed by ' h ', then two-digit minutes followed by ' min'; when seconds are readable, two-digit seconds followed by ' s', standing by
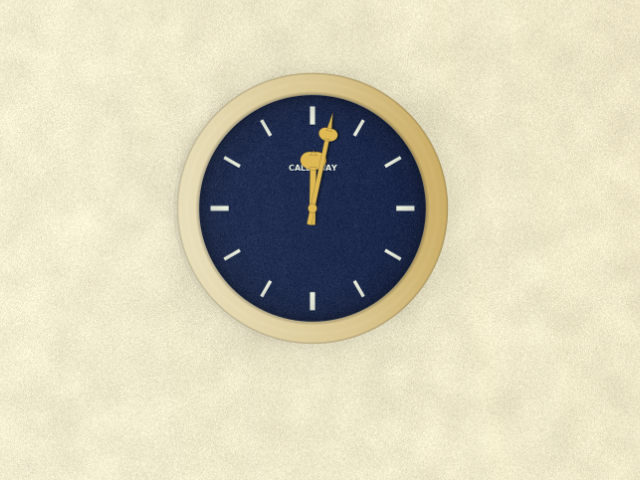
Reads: 12 h 02 min
